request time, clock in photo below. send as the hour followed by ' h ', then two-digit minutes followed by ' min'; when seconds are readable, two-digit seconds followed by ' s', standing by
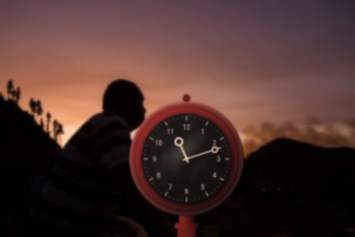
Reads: 11 h 12 min
